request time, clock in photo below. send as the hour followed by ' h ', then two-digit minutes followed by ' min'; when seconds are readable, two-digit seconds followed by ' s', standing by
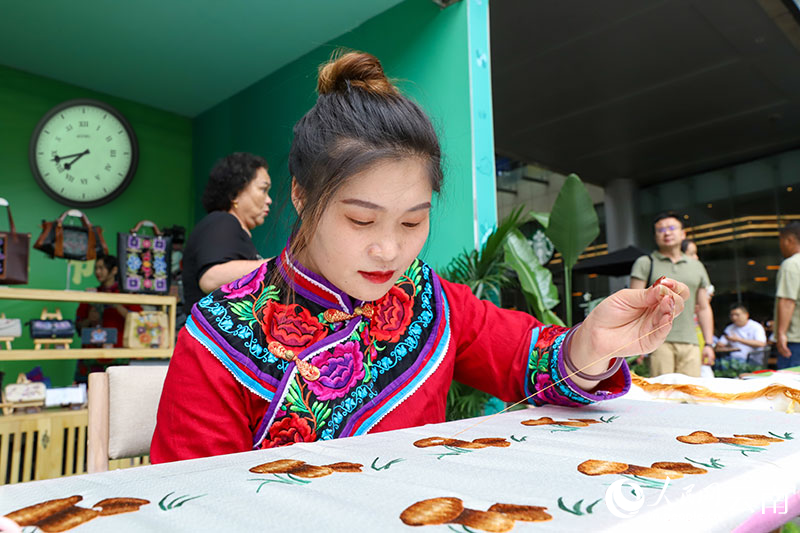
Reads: 7 h 43 min
